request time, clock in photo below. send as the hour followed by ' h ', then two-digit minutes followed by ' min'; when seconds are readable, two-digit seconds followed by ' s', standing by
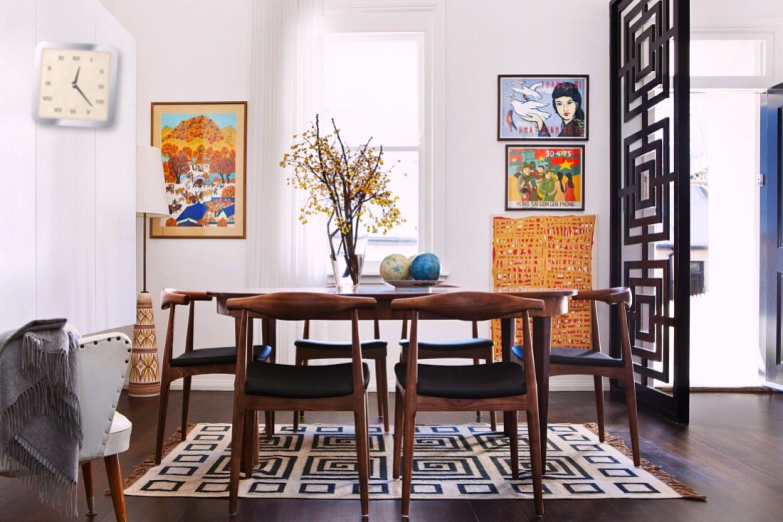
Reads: 12 h 23 min
